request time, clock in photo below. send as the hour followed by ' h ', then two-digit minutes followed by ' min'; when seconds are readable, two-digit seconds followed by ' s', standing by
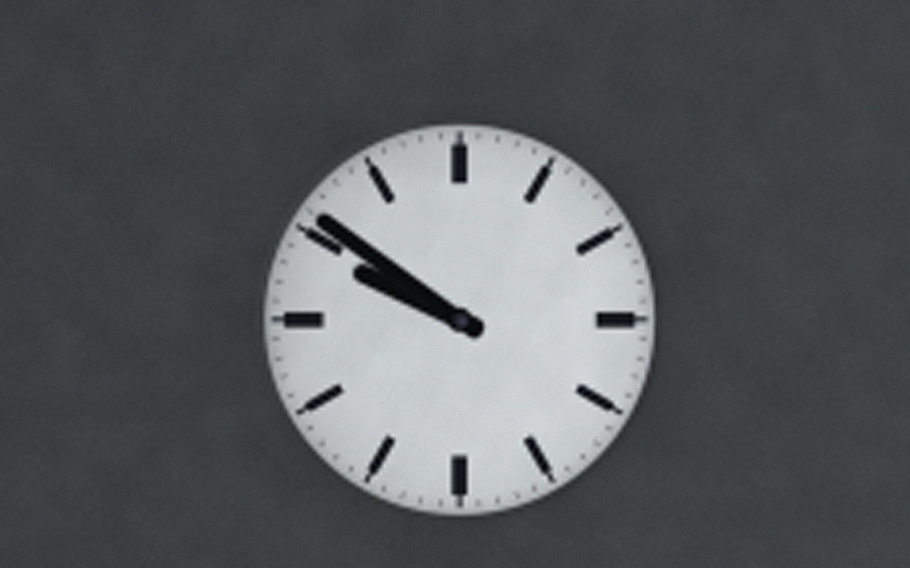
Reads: 9 h 51 min
